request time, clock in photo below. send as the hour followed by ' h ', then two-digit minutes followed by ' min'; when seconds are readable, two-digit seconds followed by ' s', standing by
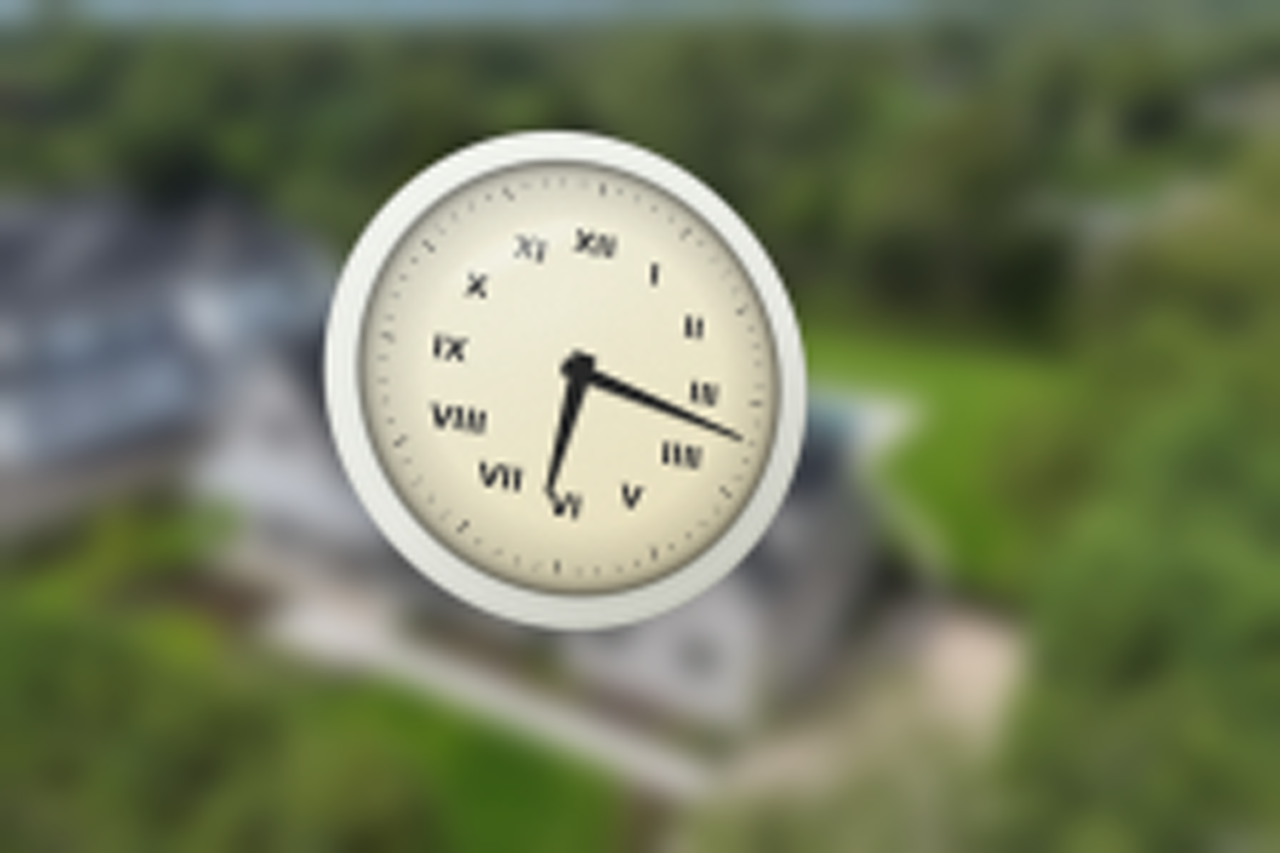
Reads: 6 h 17 min
